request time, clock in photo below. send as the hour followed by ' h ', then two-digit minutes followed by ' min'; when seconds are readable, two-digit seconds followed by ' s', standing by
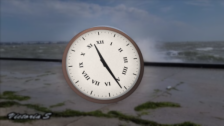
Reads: 11 h 26 min
